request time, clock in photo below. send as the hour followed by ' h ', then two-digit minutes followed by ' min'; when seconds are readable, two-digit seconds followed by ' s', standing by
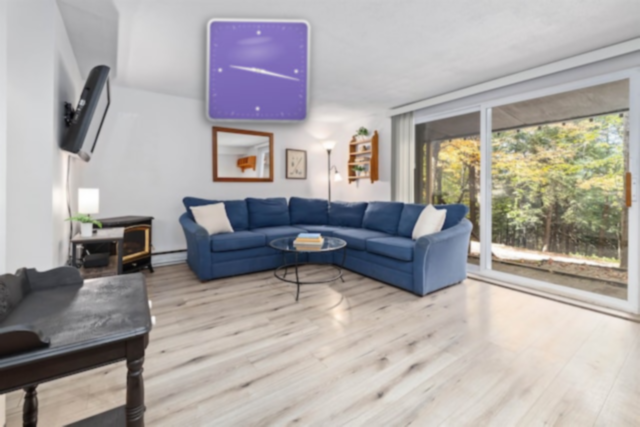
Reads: 9 h 17 min
